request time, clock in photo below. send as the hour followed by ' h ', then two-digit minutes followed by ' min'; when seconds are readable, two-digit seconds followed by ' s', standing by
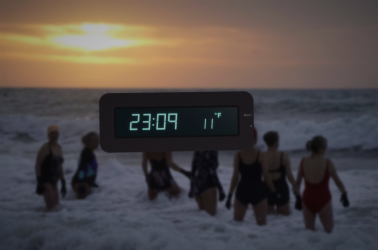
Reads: 23 h 09 min
